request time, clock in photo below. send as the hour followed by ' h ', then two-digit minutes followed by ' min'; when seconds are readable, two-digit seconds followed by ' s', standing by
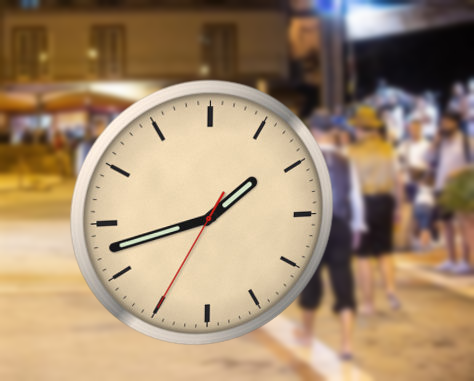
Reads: 1 h 42 min 35 s
